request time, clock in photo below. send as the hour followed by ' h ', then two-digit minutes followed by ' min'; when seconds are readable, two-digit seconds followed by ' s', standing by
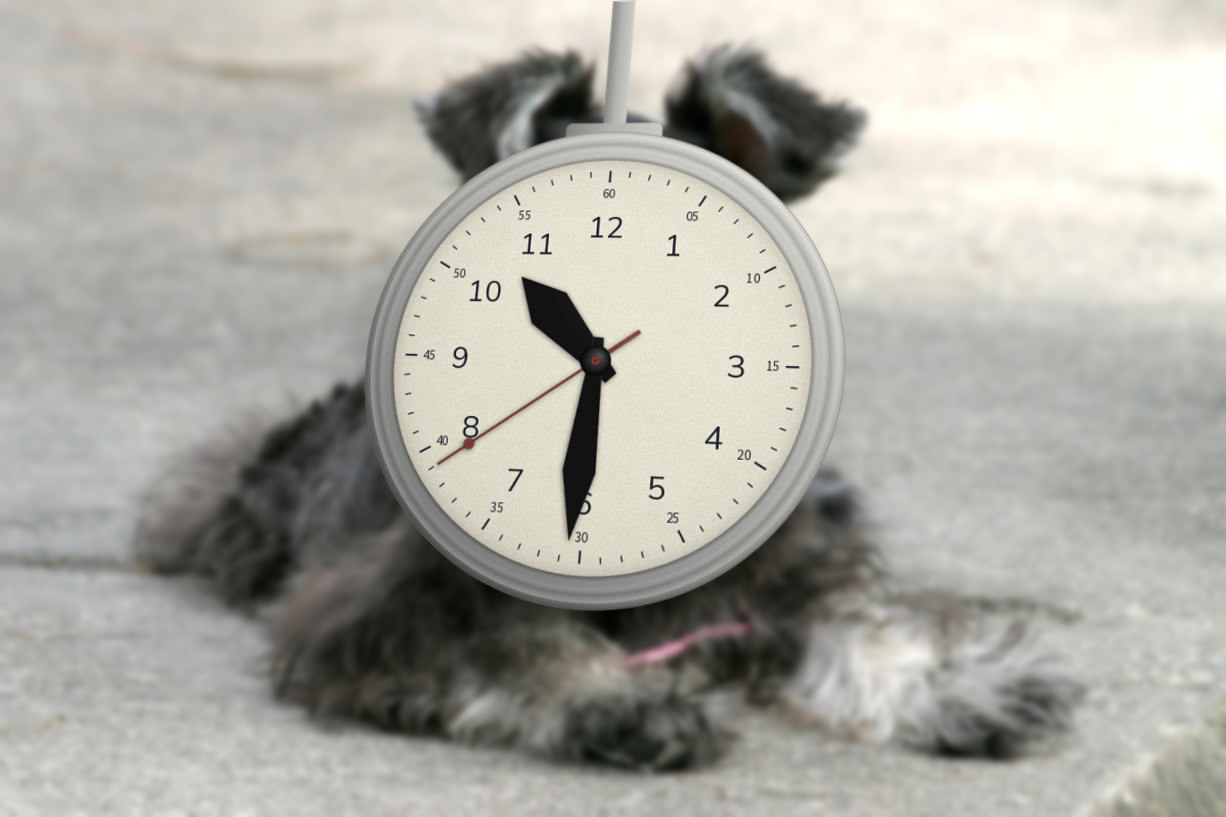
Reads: 10 h 30 min 39 s
